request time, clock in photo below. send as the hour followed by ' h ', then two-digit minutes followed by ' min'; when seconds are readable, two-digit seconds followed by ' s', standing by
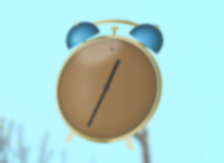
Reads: 12 h 33 min
